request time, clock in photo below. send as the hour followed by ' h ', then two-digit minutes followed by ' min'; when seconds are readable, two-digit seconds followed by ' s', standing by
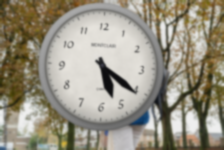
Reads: 5 h 21 min
